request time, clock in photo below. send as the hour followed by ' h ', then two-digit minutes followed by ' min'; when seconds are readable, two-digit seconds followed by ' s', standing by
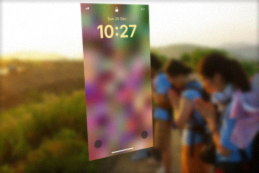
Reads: 10 h 27 min
